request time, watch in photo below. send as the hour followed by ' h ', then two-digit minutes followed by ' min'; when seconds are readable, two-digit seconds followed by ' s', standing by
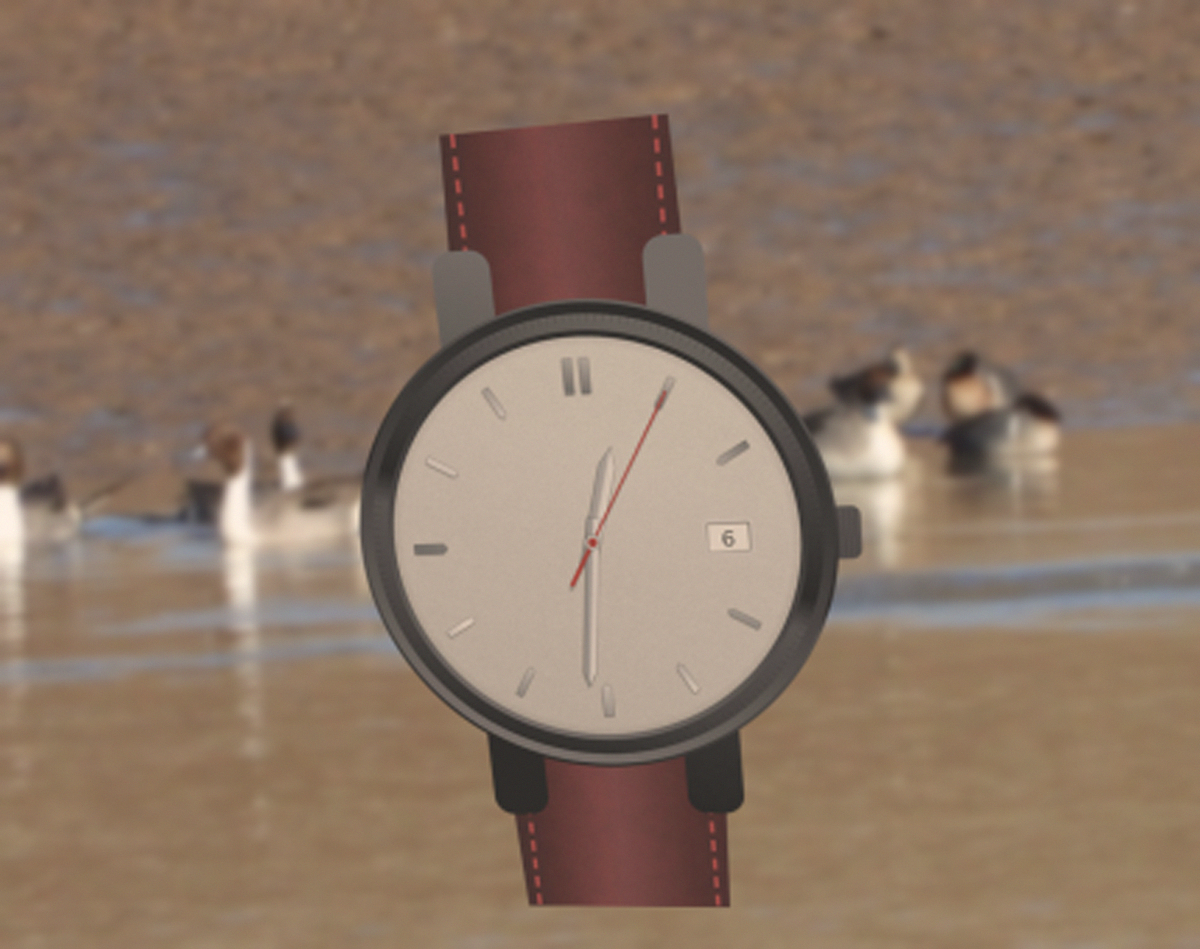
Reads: 12 h 31 min 05 s
